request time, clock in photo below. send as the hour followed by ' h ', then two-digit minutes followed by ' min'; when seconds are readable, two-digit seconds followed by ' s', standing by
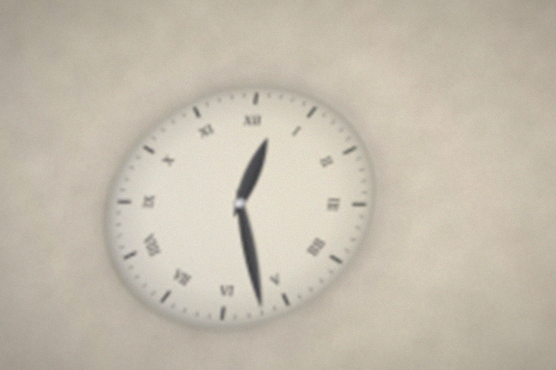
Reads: 12 h 27 min
